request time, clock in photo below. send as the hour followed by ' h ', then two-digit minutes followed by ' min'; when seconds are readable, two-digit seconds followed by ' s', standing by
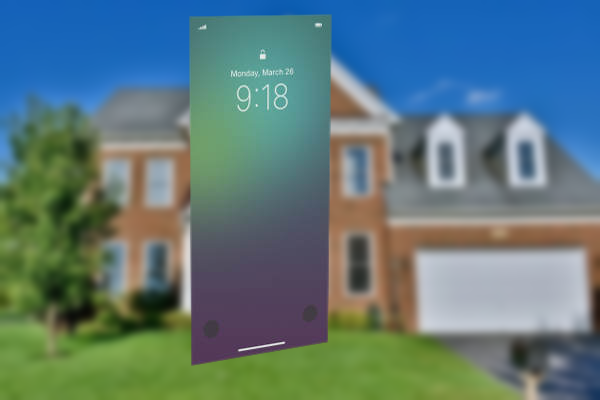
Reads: 9 h 18 min
